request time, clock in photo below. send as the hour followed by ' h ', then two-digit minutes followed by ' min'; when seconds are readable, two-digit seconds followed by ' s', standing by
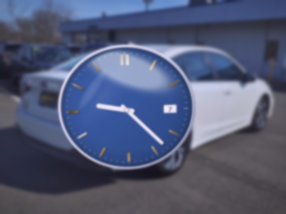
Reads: 9 h 23 min
